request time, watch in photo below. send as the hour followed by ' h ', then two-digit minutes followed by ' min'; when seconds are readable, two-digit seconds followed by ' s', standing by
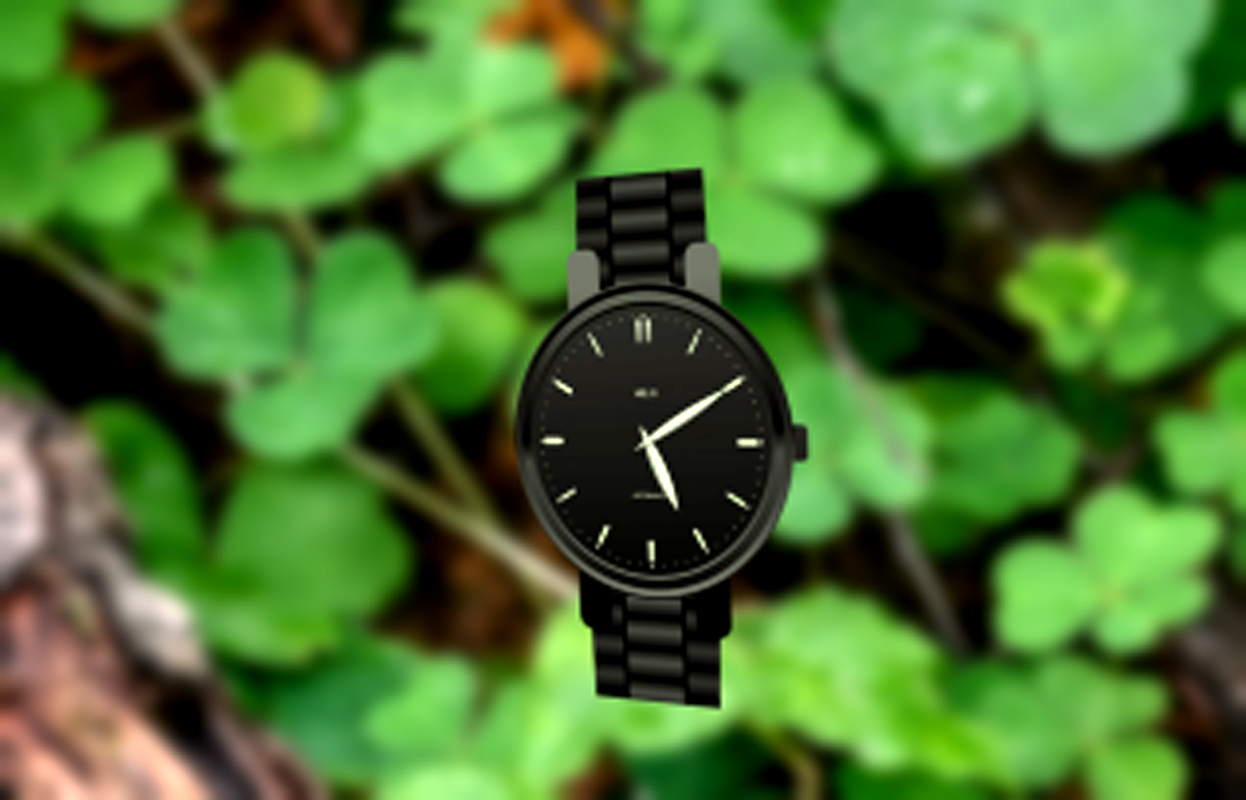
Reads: 5 h 10 min
